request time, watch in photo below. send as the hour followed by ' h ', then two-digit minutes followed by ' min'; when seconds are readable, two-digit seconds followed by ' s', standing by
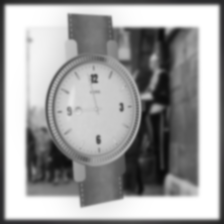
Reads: 8 h 58 min
